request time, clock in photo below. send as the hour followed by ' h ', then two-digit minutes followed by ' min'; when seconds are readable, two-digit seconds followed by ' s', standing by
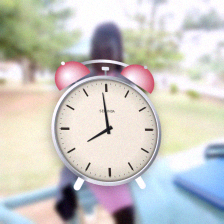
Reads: 7 h 59 min
